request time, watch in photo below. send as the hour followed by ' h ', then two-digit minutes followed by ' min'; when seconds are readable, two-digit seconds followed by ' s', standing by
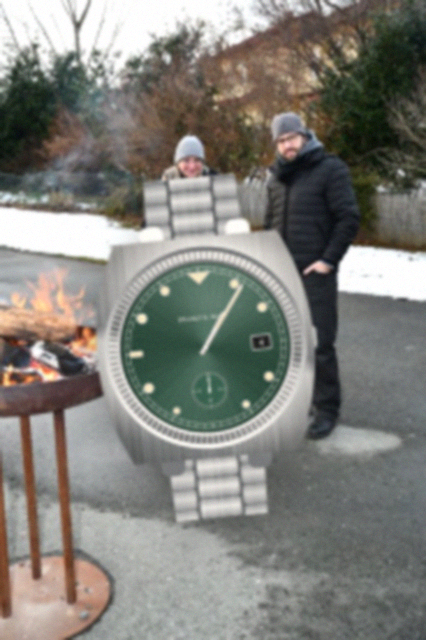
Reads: 1 h 06 min
